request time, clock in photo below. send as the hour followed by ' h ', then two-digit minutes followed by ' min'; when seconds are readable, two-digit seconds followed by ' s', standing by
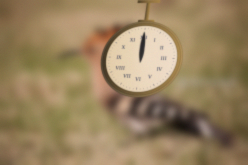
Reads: 12 h 00 min
